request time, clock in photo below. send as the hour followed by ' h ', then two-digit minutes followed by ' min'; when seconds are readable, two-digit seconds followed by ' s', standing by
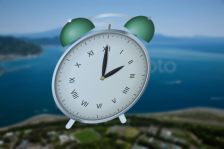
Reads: 2 h 00 min
